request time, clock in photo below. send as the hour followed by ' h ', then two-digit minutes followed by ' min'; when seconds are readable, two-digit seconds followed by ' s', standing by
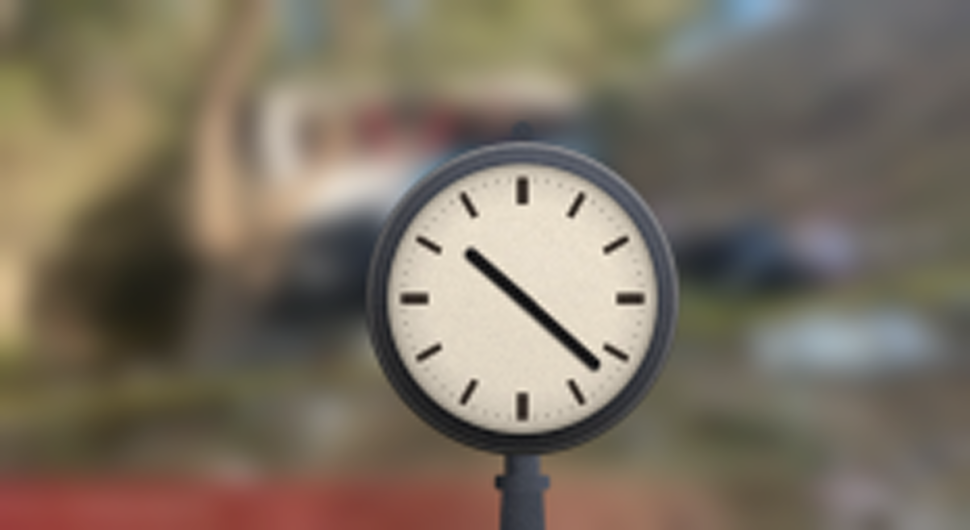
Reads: 10 h 22 min
